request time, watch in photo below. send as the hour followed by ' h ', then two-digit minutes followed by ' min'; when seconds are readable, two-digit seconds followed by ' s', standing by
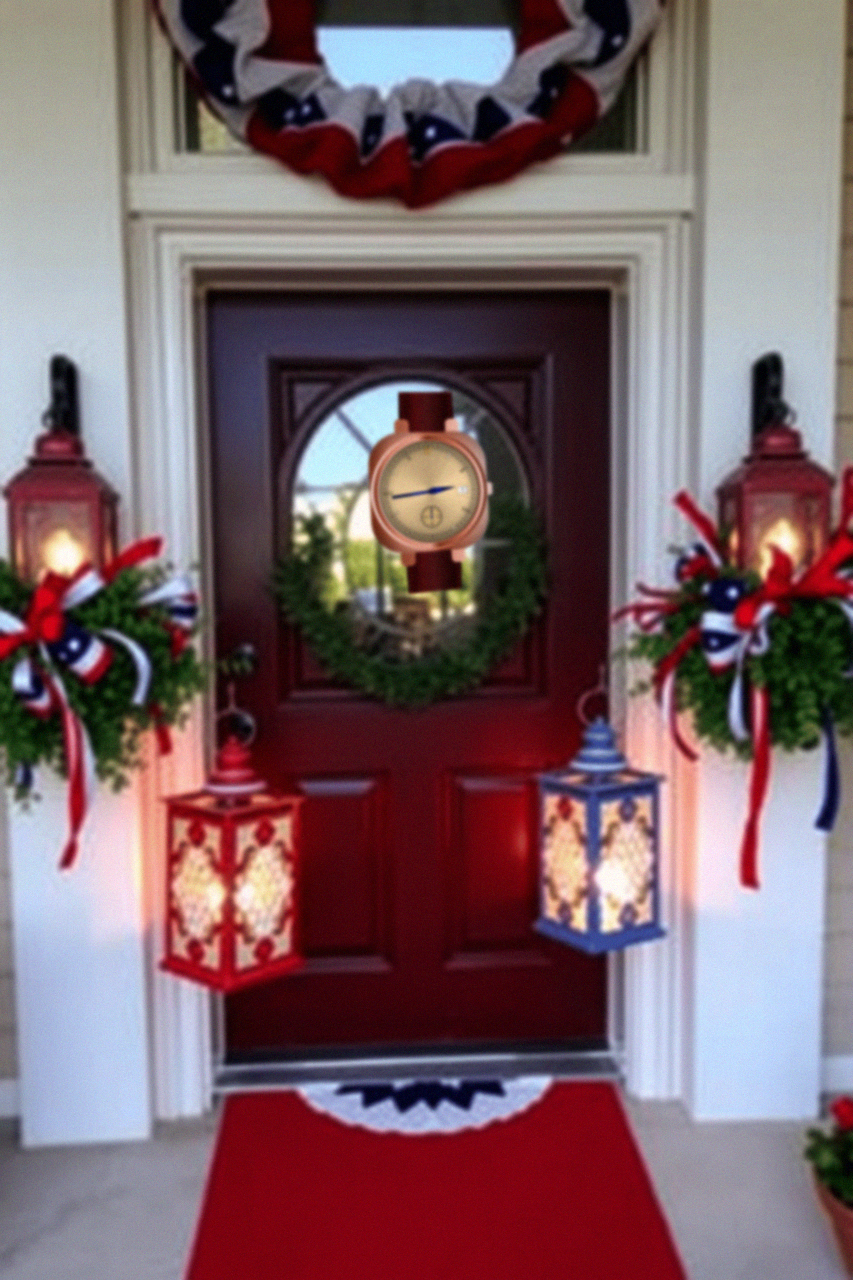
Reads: 2 h 44 min
